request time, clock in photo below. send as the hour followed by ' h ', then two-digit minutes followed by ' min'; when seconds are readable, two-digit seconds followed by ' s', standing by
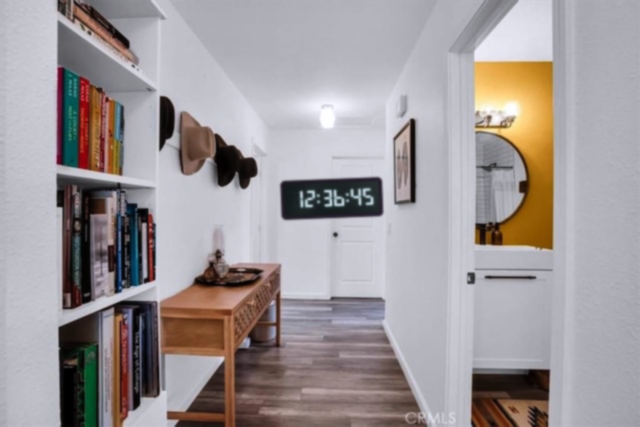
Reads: 12 h 36 min 45 s
